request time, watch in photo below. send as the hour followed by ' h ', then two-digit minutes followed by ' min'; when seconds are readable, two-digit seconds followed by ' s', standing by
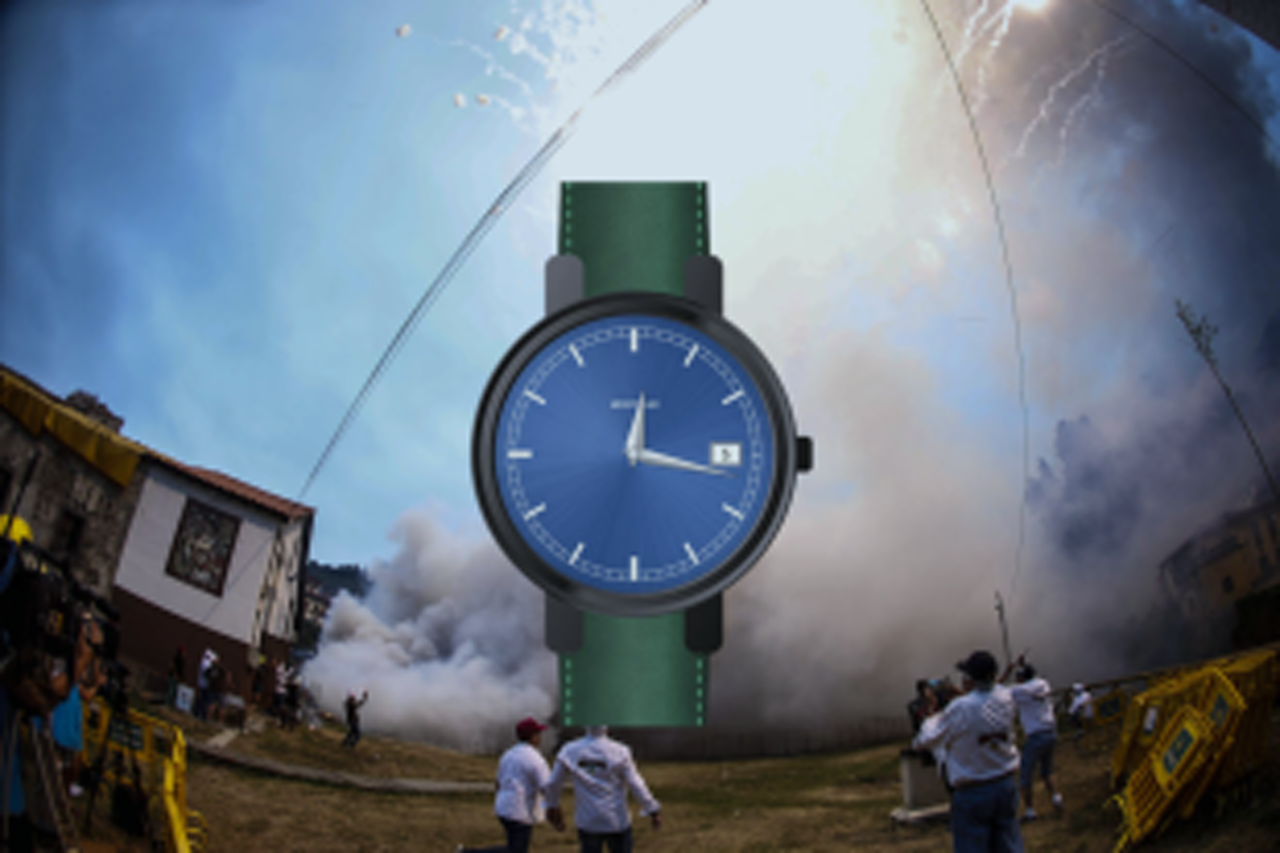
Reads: 12 h 17 min
